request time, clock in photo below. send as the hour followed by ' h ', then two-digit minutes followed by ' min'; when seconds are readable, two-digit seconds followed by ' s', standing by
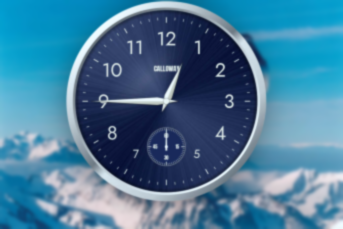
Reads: 12 h 45 min
